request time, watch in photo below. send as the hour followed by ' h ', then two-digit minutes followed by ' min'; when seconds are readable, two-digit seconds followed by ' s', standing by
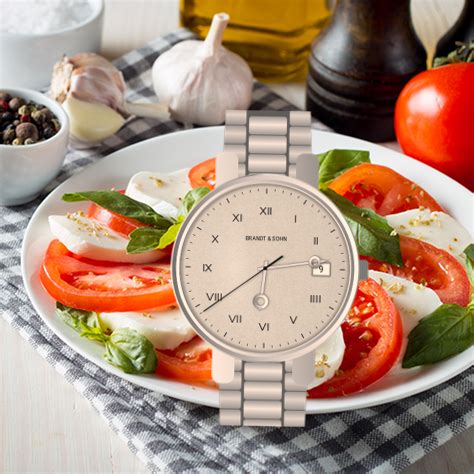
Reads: 6 h 13 min 39 s
